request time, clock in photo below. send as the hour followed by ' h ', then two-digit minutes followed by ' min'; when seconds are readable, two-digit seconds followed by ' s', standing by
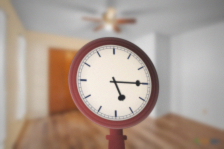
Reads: 5 h 15 min
